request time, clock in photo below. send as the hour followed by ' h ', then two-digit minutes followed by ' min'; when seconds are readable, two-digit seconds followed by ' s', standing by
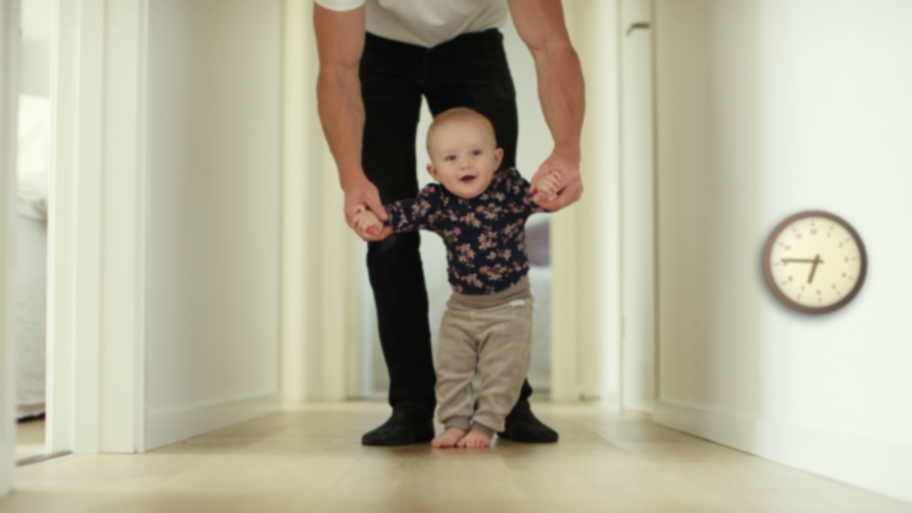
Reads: 6 h 46 min
